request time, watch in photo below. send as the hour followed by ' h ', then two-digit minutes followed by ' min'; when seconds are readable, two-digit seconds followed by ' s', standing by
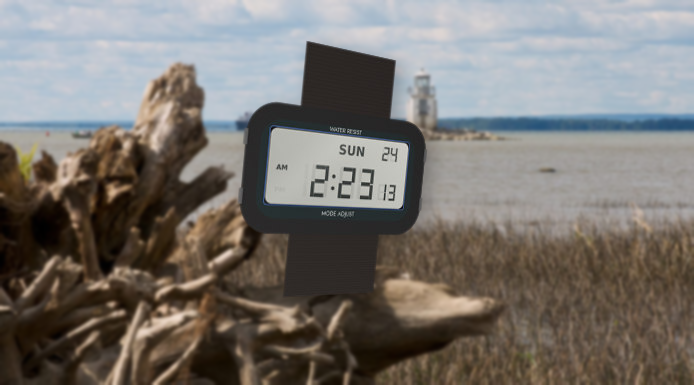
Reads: 2 h 23 min 13 s
